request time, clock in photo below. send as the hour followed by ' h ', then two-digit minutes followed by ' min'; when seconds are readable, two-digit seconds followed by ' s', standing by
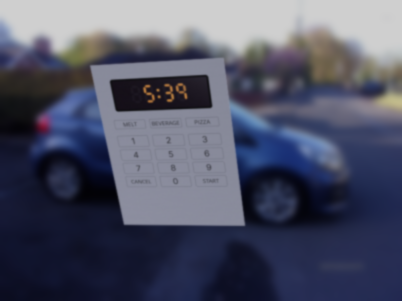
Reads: 5 h 39 min
